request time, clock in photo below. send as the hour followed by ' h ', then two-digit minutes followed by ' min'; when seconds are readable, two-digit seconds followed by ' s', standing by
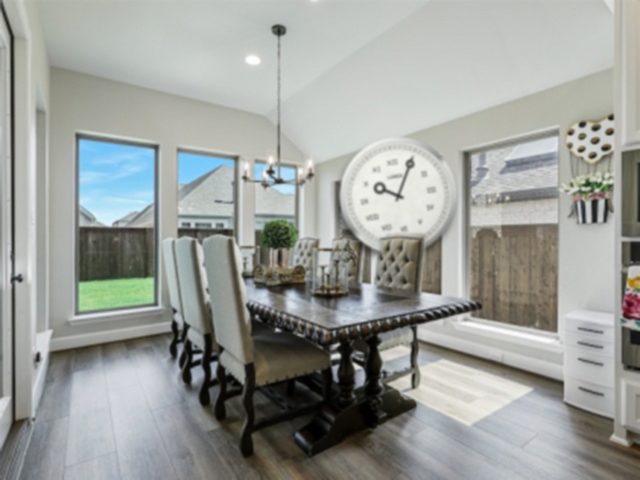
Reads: 10 h 05 min
